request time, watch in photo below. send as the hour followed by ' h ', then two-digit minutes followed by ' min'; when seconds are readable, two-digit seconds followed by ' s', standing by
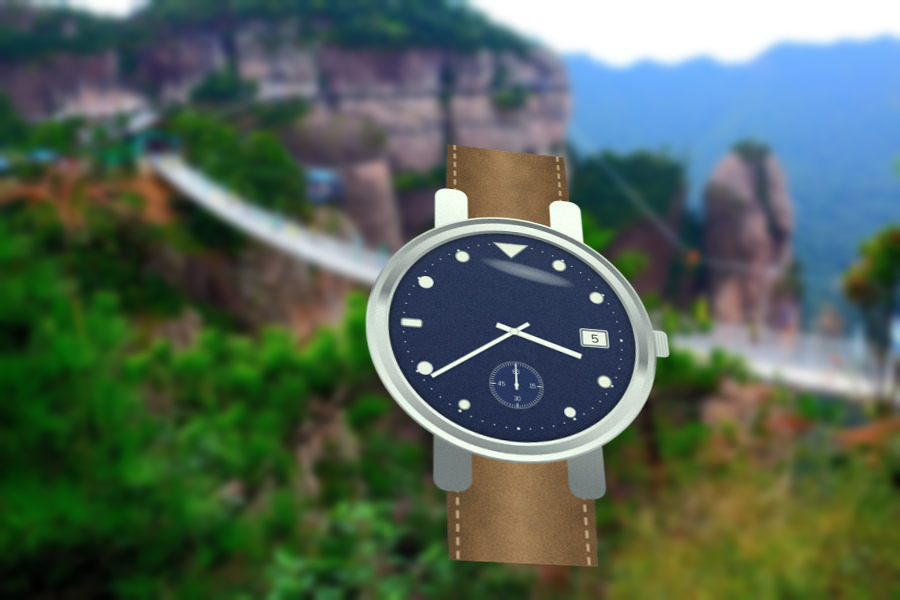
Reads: 3 h 39 min
